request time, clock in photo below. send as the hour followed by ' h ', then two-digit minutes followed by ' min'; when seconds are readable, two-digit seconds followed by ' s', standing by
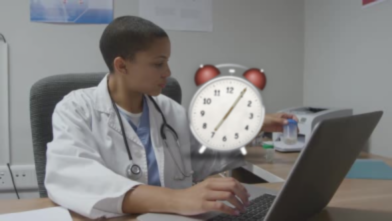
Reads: 7 h 05 min
